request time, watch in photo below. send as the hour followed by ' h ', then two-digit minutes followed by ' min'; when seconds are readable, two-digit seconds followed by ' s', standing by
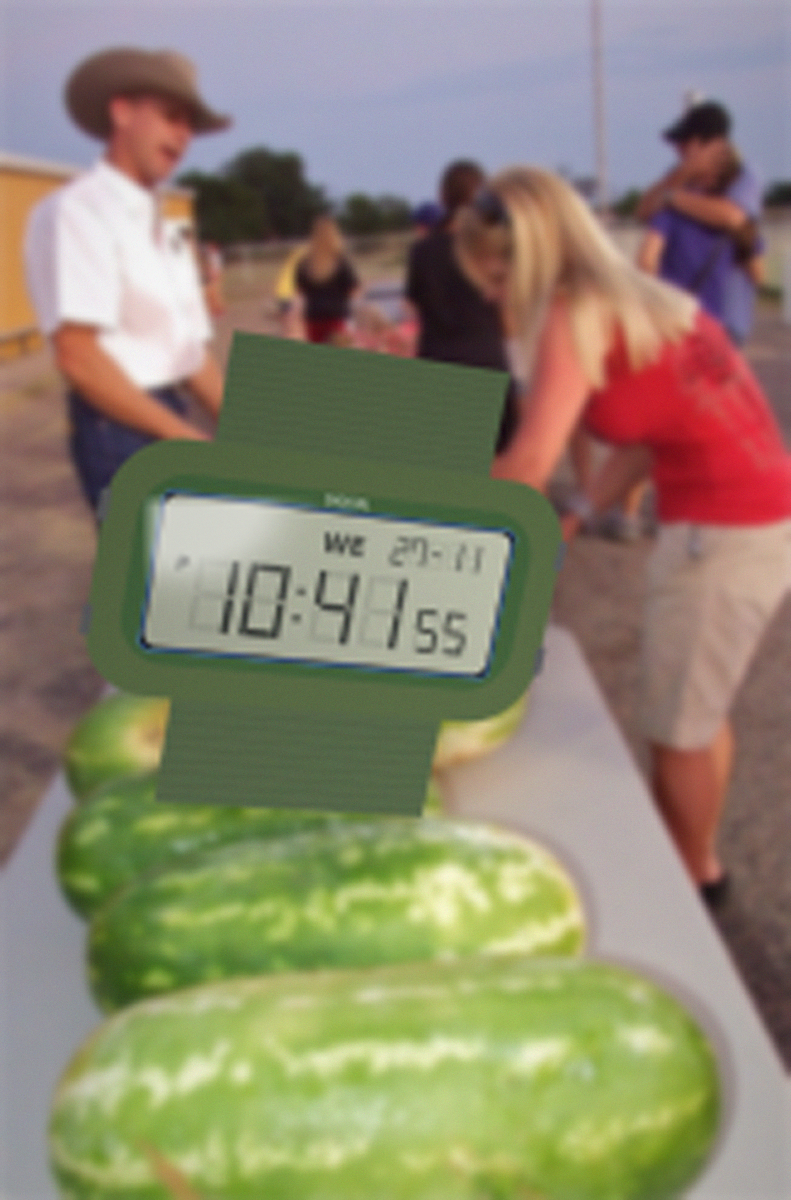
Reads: 10 h 41 min 55 s
